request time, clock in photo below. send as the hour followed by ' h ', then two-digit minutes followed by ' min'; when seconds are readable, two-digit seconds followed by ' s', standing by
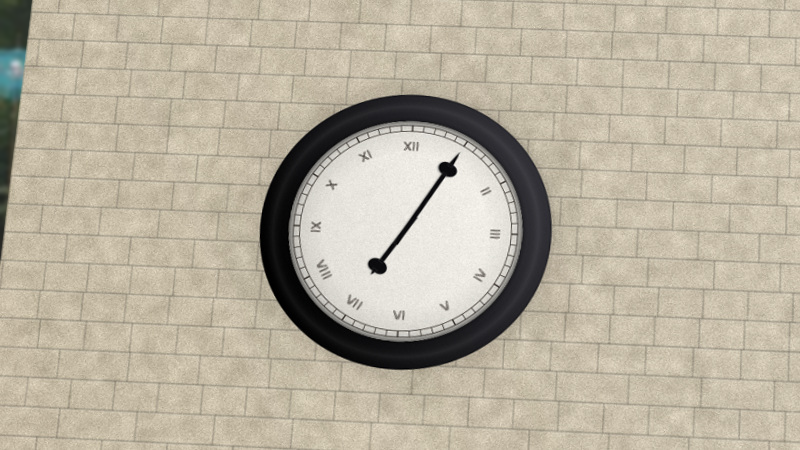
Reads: 7 h 05 min
